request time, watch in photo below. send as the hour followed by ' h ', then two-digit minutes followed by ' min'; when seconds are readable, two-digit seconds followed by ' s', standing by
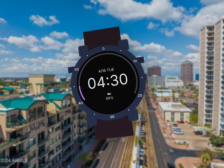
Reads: 4 h 30 min
